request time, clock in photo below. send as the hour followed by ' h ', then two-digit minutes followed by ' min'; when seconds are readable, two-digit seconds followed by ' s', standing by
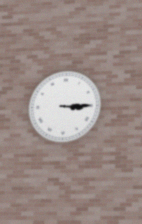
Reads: 3 h 15 min
